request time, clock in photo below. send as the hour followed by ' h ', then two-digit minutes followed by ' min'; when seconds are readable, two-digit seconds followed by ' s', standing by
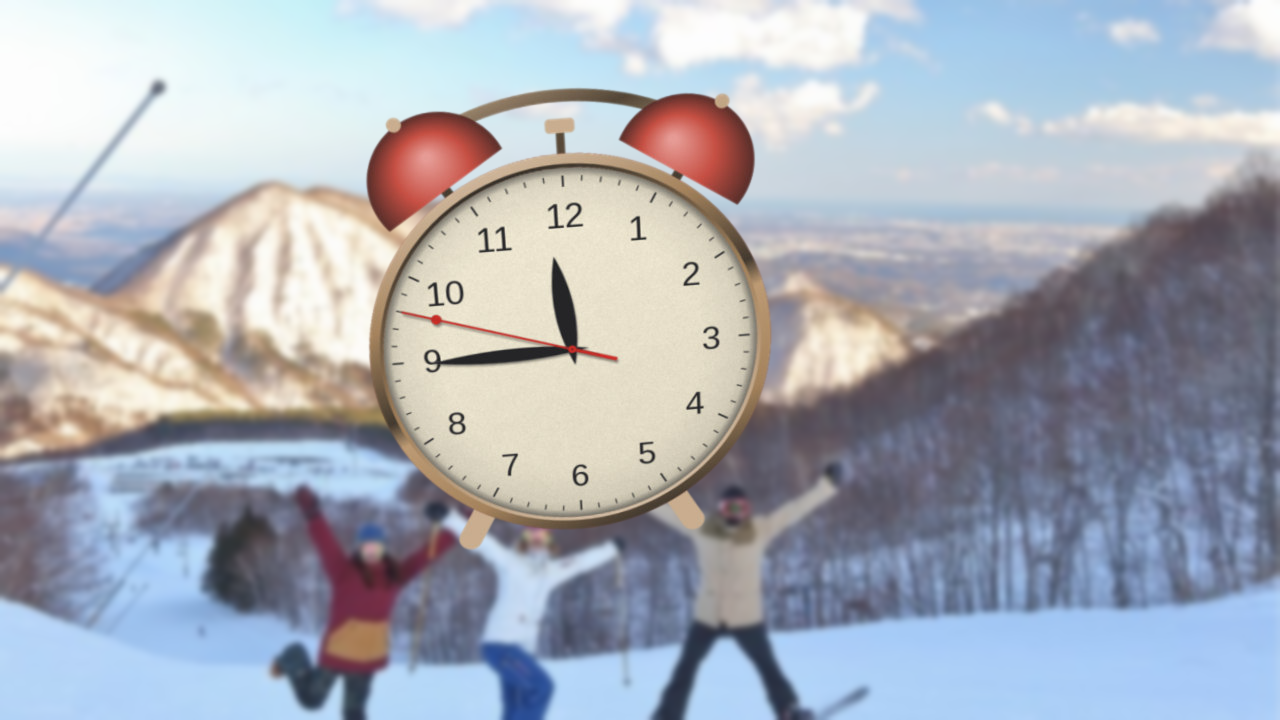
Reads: 11 h 44 min 48 s
